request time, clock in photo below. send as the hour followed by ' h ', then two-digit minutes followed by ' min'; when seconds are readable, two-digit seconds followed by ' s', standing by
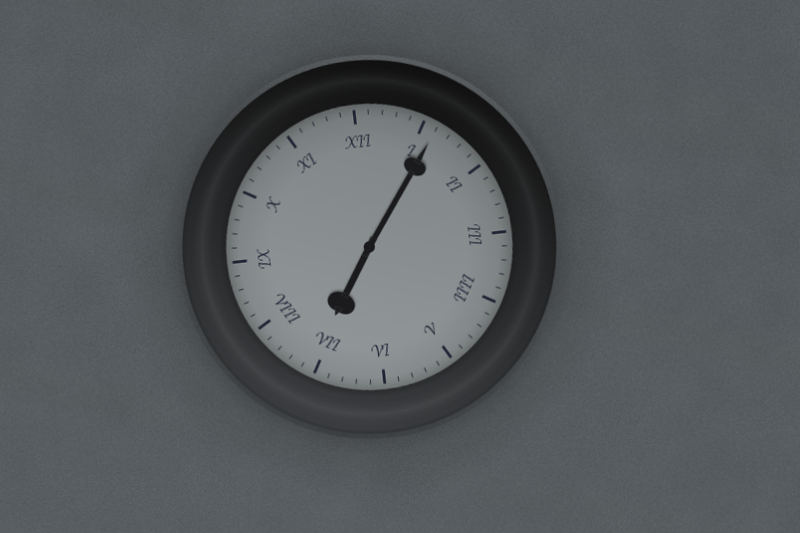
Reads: 7 h 06 min
